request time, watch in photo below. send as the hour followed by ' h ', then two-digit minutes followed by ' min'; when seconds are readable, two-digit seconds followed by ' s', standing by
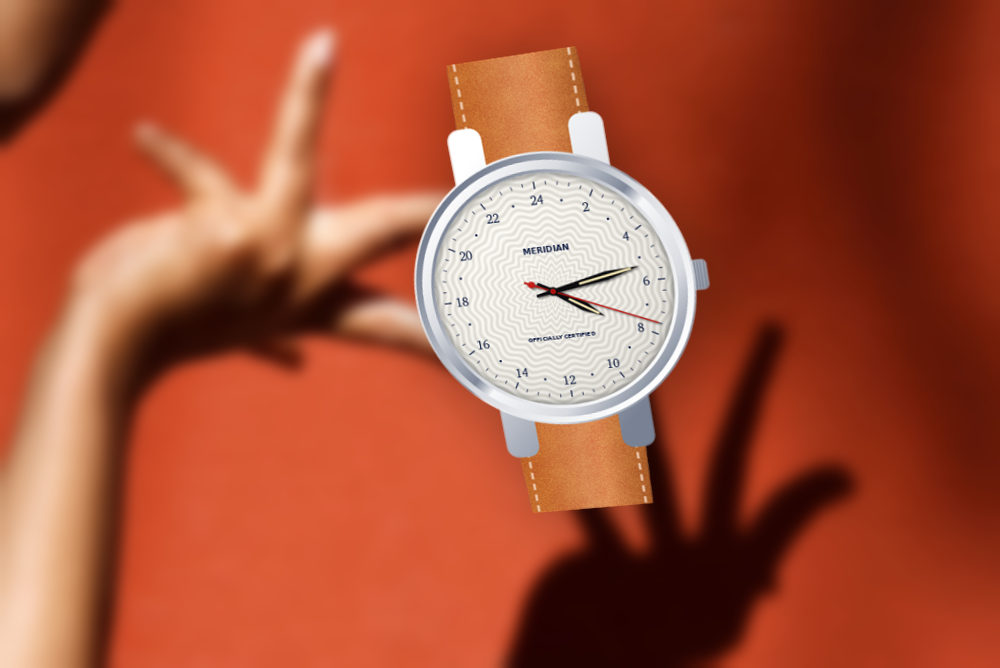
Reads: 8 h 13 min 19 s
